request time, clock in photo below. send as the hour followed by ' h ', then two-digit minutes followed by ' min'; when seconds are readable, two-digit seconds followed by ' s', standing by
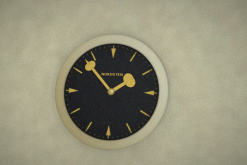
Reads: 1 h 53 min
